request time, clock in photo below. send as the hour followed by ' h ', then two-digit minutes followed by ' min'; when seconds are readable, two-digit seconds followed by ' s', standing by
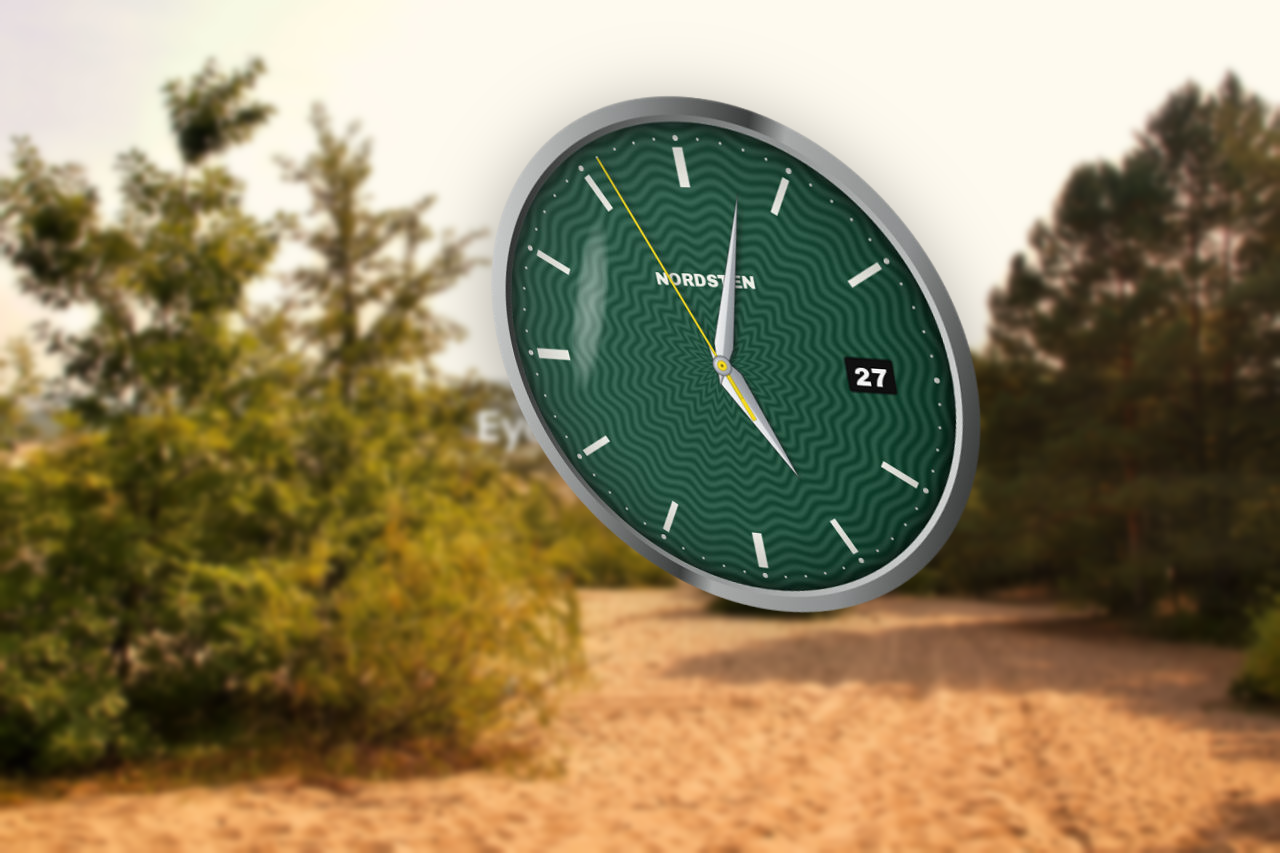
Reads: 5 h 02 min 56 s
